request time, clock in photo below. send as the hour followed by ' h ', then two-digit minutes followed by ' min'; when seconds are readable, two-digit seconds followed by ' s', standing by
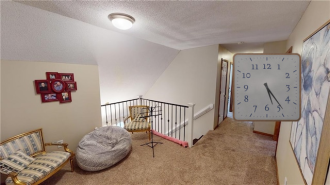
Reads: 5 h 24 min
